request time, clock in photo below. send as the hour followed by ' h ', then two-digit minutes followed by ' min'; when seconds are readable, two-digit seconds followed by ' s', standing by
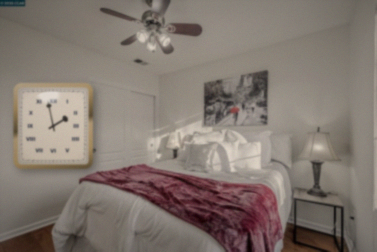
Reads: 1 h 58 min
